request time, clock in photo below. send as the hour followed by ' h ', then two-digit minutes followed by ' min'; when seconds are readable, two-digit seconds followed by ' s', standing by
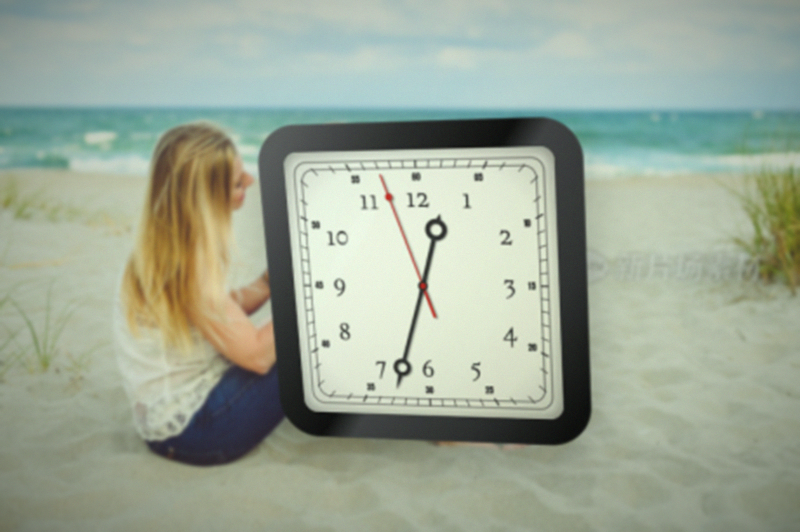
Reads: 12 h 32 min 57 s
